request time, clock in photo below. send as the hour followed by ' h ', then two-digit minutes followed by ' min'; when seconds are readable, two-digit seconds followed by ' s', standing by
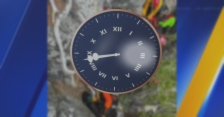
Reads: 8 h 43 min
